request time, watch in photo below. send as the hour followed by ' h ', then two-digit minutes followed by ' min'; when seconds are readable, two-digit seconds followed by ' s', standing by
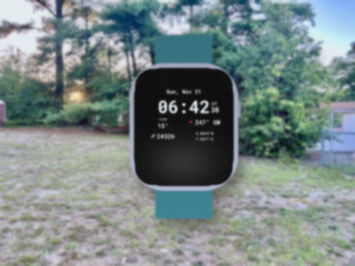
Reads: 6 h 42 min
